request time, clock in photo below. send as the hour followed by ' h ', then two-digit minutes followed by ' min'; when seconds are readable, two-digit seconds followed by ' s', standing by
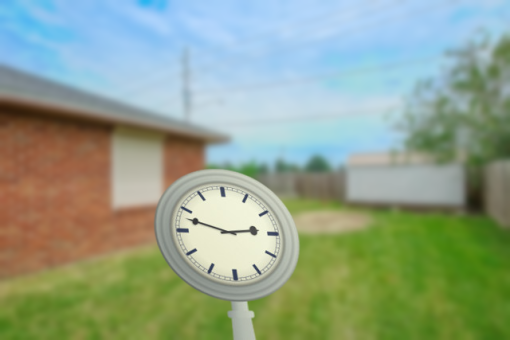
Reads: 2 h 48 min
